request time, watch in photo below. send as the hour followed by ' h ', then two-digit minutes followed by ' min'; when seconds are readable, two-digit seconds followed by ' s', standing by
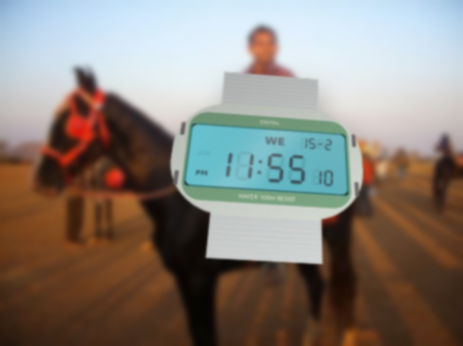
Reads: 11 h 55 min 10 s
